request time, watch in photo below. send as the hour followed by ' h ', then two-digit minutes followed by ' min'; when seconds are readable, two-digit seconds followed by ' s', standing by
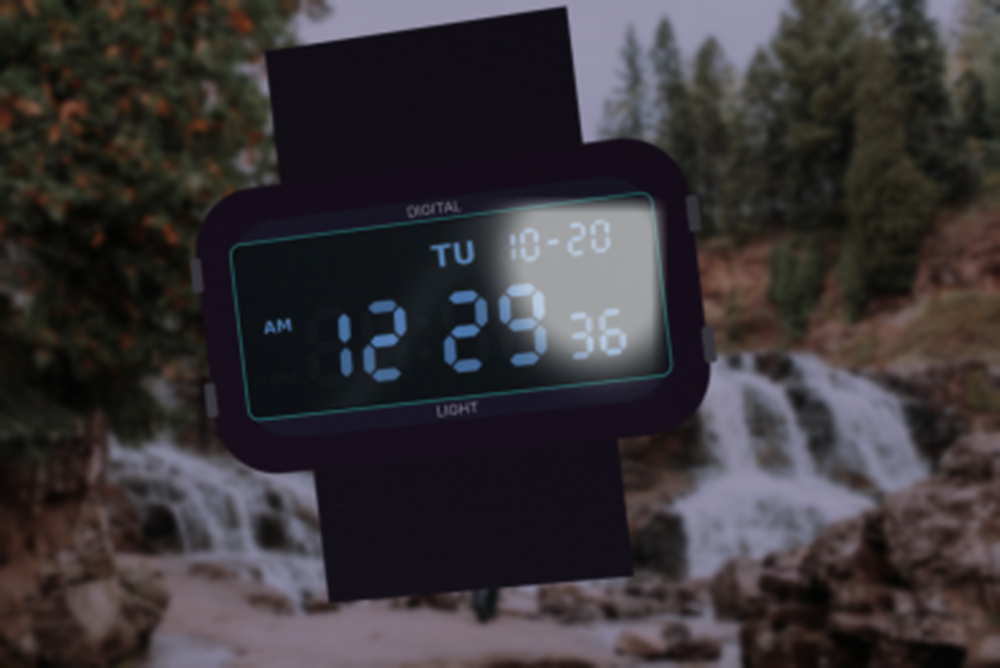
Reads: 12 h 29 min 36 s
